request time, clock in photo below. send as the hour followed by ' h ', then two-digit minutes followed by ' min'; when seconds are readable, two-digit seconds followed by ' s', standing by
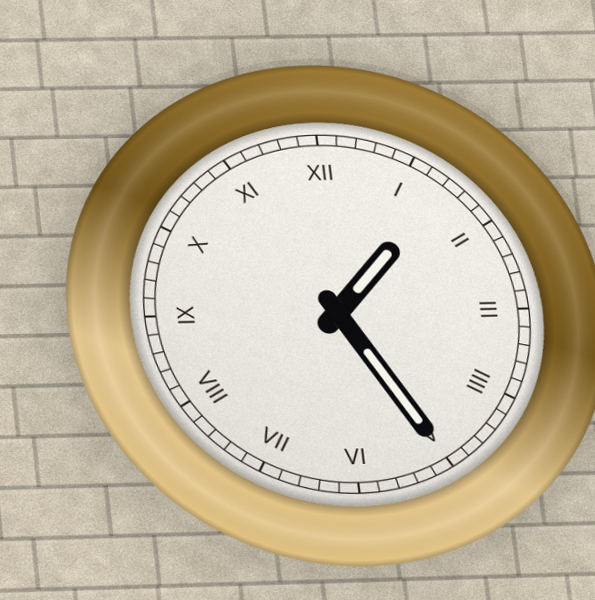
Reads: 1 h 25 min
